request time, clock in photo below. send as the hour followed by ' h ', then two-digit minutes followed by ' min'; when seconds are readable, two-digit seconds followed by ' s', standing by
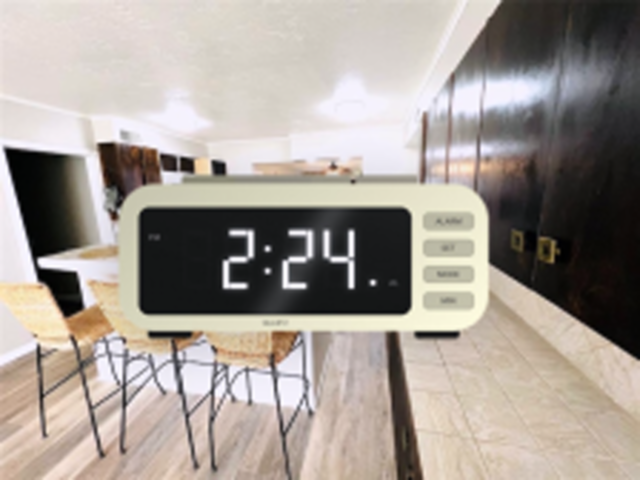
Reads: 2 h 24 min
